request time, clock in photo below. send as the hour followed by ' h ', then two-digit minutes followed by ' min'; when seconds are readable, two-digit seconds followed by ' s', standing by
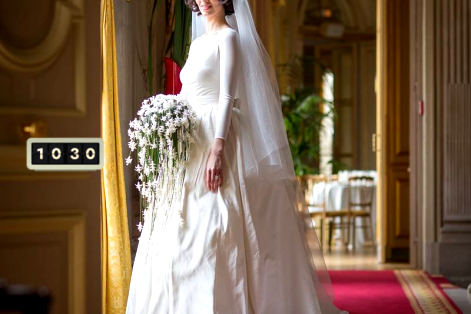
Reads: 10 h 30 min
